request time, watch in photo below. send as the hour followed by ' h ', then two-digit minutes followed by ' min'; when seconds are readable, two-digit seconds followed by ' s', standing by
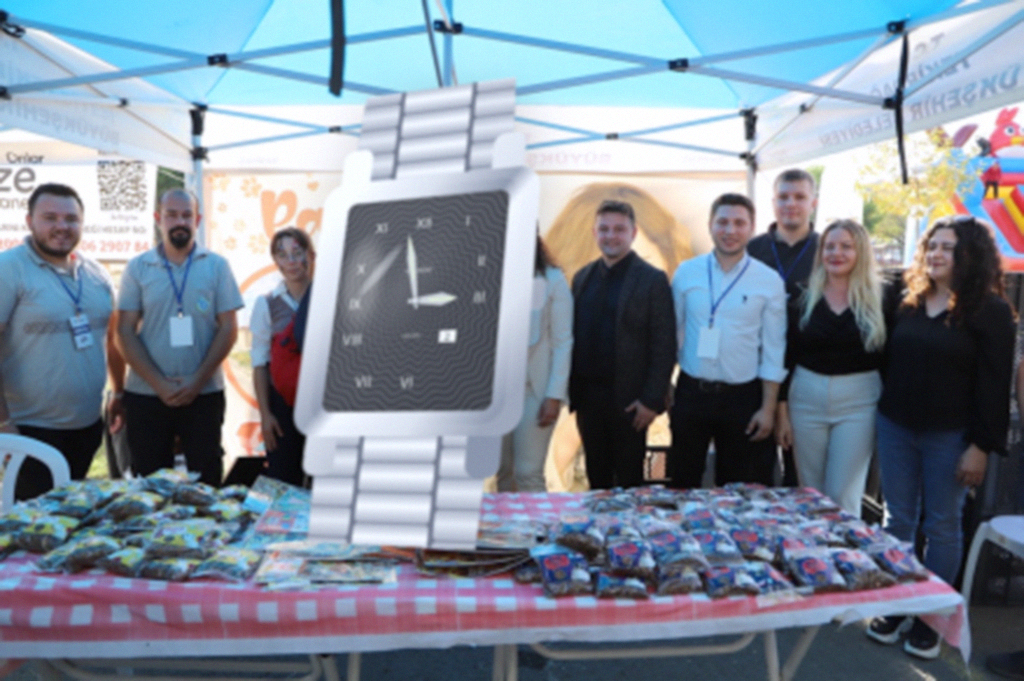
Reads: 2 h 58 min
